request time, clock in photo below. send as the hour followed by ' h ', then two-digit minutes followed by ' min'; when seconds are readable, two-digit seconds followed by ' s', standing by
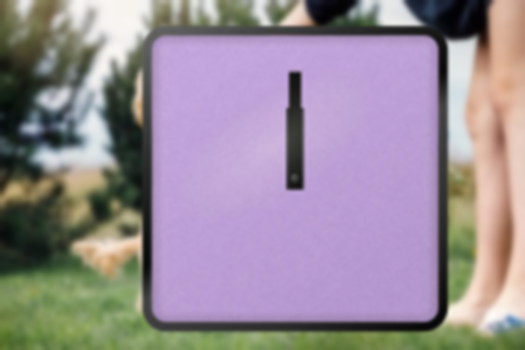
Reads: 12 h 00 min
